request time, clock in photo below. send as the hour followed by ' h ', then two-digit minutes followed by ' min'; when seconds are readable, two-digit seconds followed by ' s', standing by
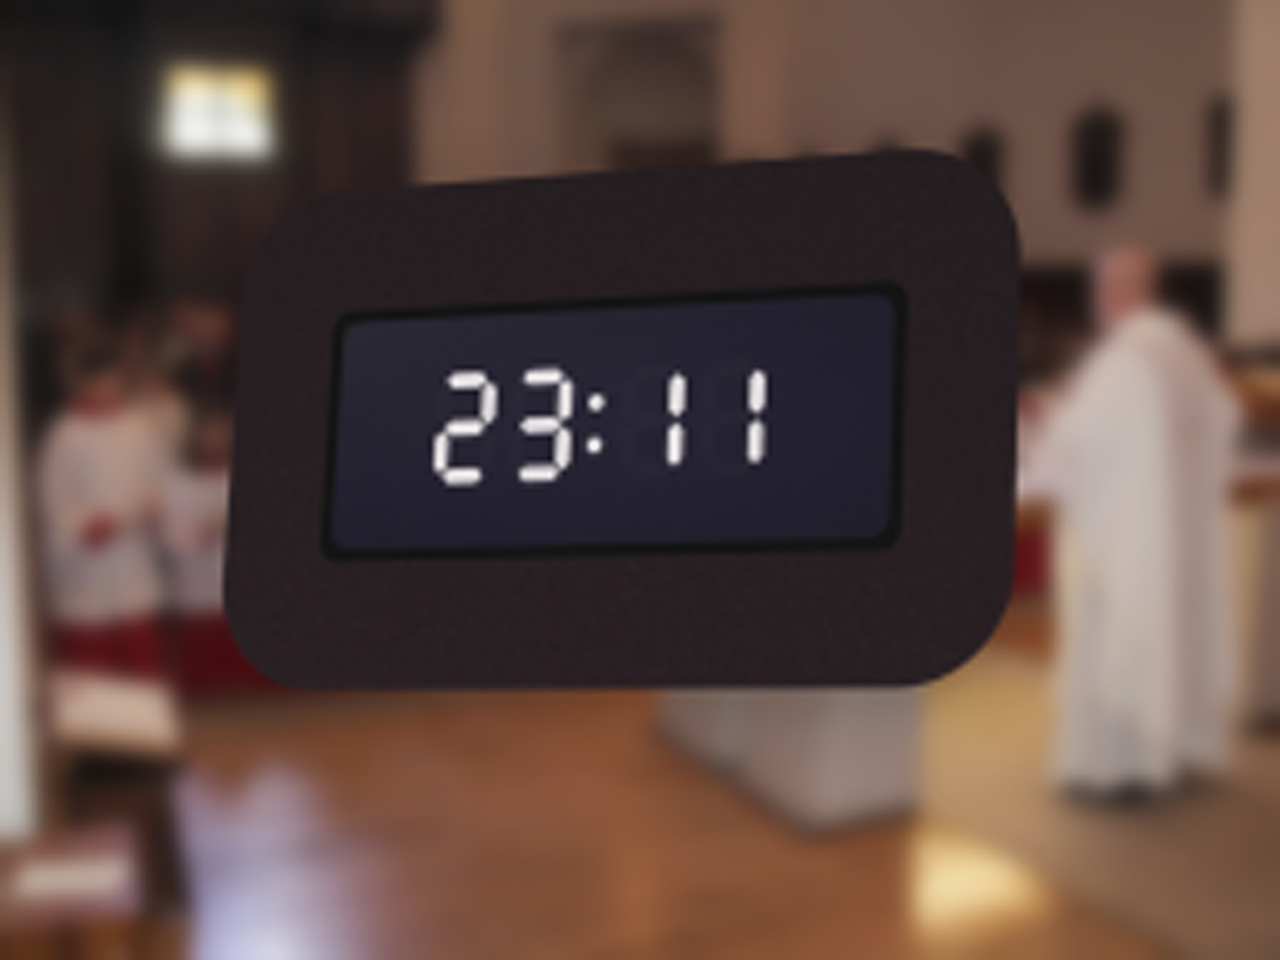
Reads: 23 h 11 min
